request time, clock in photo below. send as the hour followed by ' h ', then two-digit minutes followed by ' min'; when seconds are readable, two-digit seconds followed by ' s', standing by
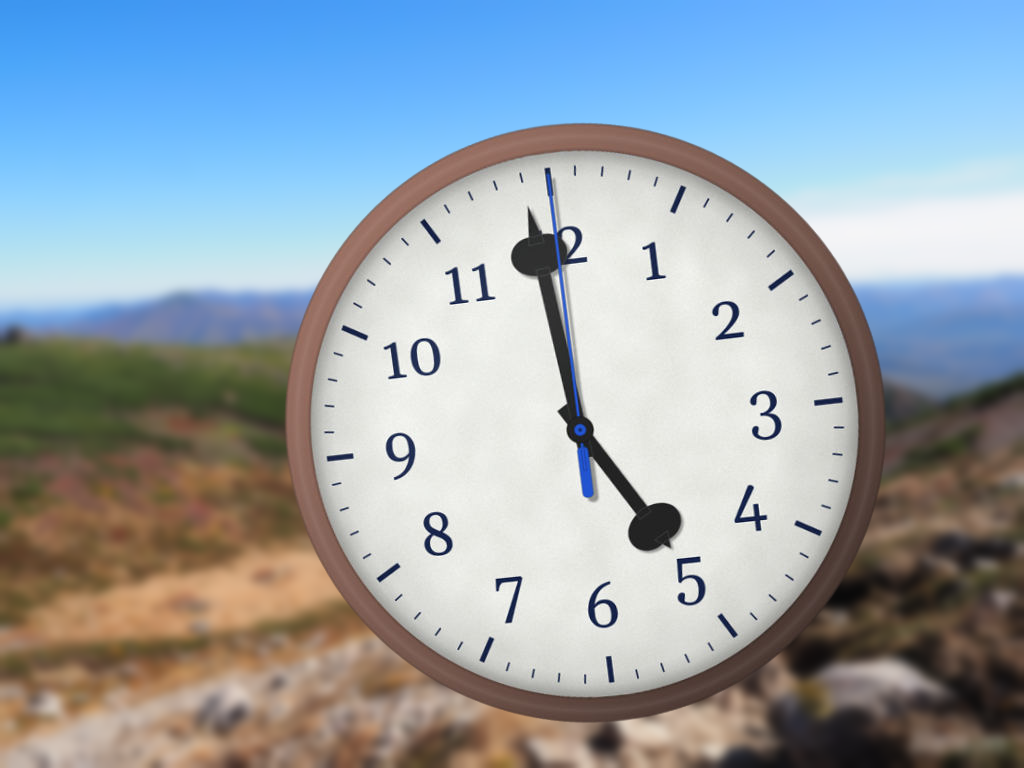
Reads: 4 h 59 min 00 s
